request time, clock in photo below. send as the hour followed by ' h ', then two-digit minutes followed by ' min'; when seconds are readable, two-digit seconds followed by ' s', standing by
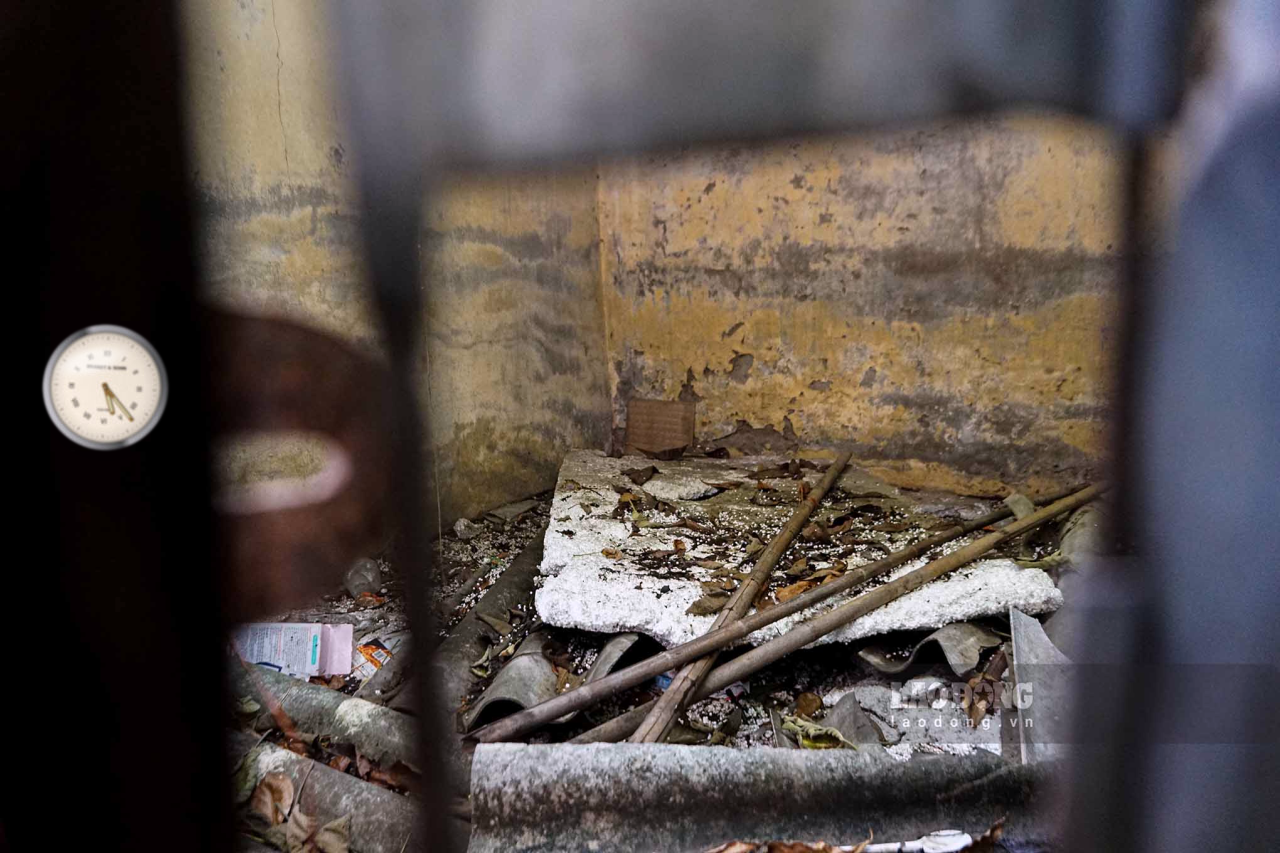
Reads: 5 h 23 min
